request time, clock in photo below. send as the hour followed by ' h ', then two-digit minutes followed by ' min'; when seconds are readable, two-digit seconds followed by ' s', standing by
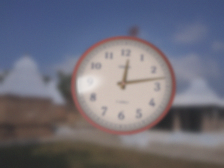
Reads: 12 h 13 min
